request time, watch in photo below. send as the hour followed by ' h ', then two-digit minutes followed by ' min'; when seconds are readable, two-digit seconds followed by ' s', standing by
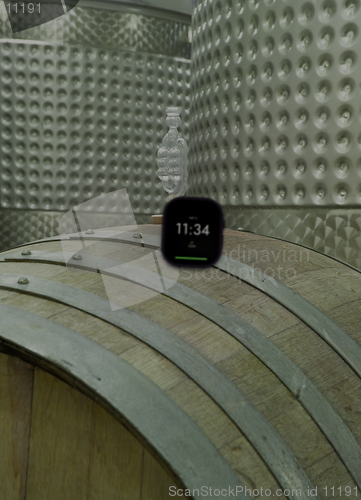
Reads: 11 h 34 min
